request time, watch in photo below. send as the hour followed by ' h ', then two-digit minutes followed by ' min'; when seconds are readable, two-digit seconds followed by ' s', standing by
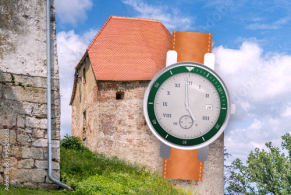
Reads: 4 h 59 min
